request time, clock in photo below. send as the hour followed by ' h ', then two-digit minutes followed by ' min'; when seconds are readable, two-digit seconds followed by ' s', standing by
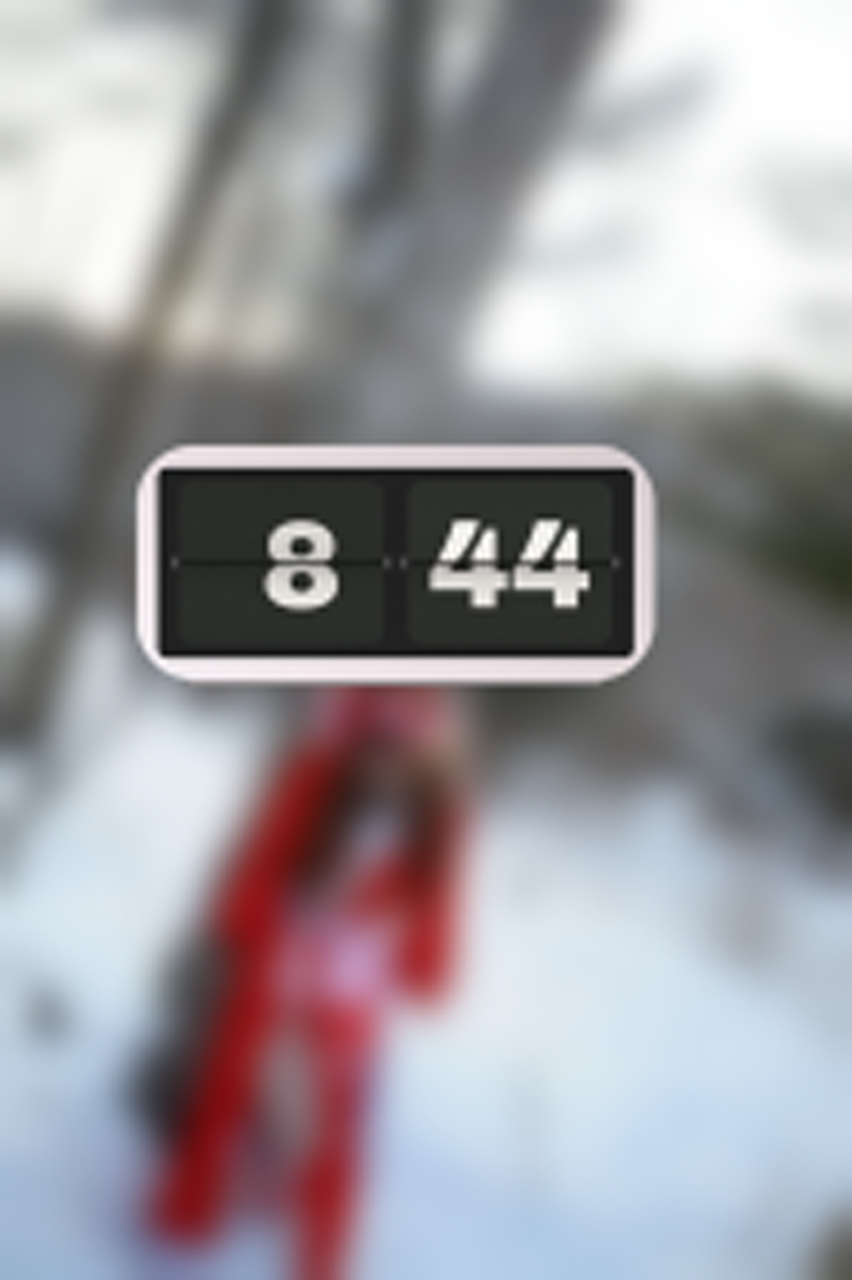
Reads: 8 h 44 min
